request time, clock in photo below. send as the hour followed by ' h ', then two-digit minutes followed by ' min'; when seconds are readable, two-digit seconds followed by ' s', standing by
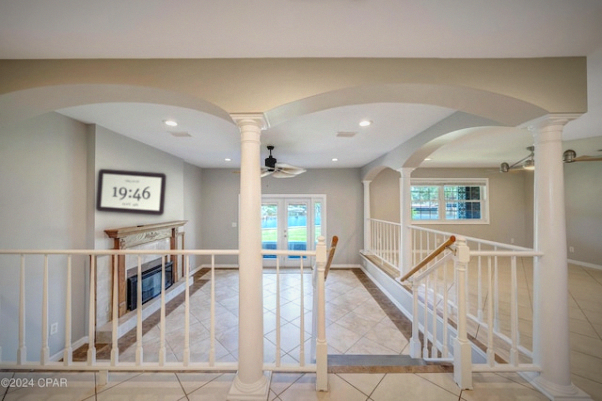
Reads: 19 h 46 min
